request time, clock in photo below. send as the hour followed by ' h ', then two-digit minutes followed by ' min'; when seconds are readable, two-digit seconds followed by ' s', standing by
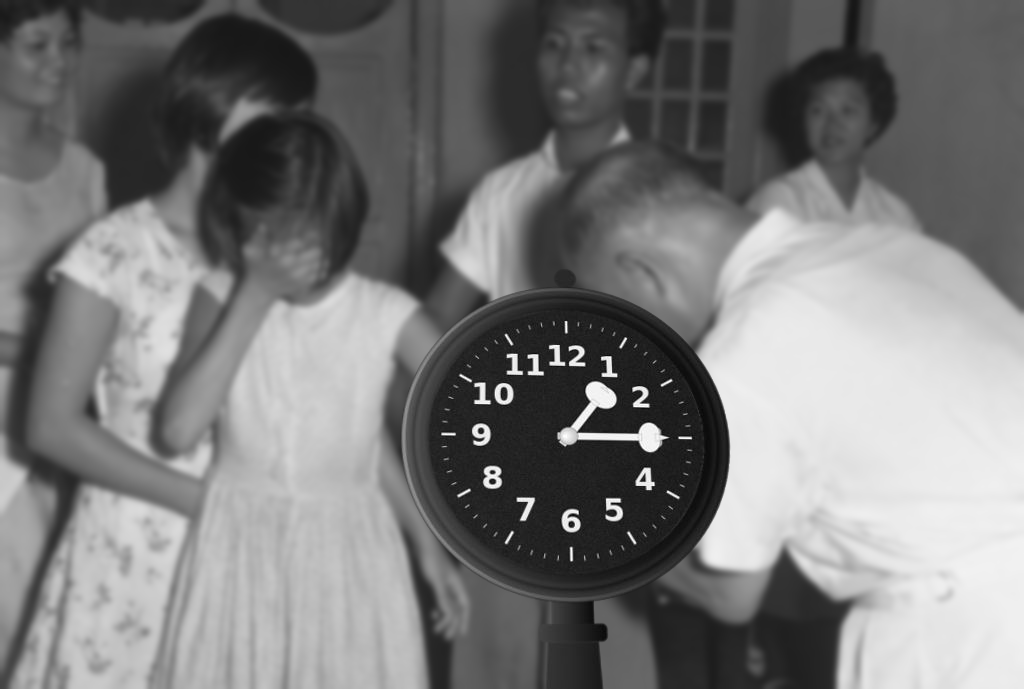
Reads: 1 h 15 min
